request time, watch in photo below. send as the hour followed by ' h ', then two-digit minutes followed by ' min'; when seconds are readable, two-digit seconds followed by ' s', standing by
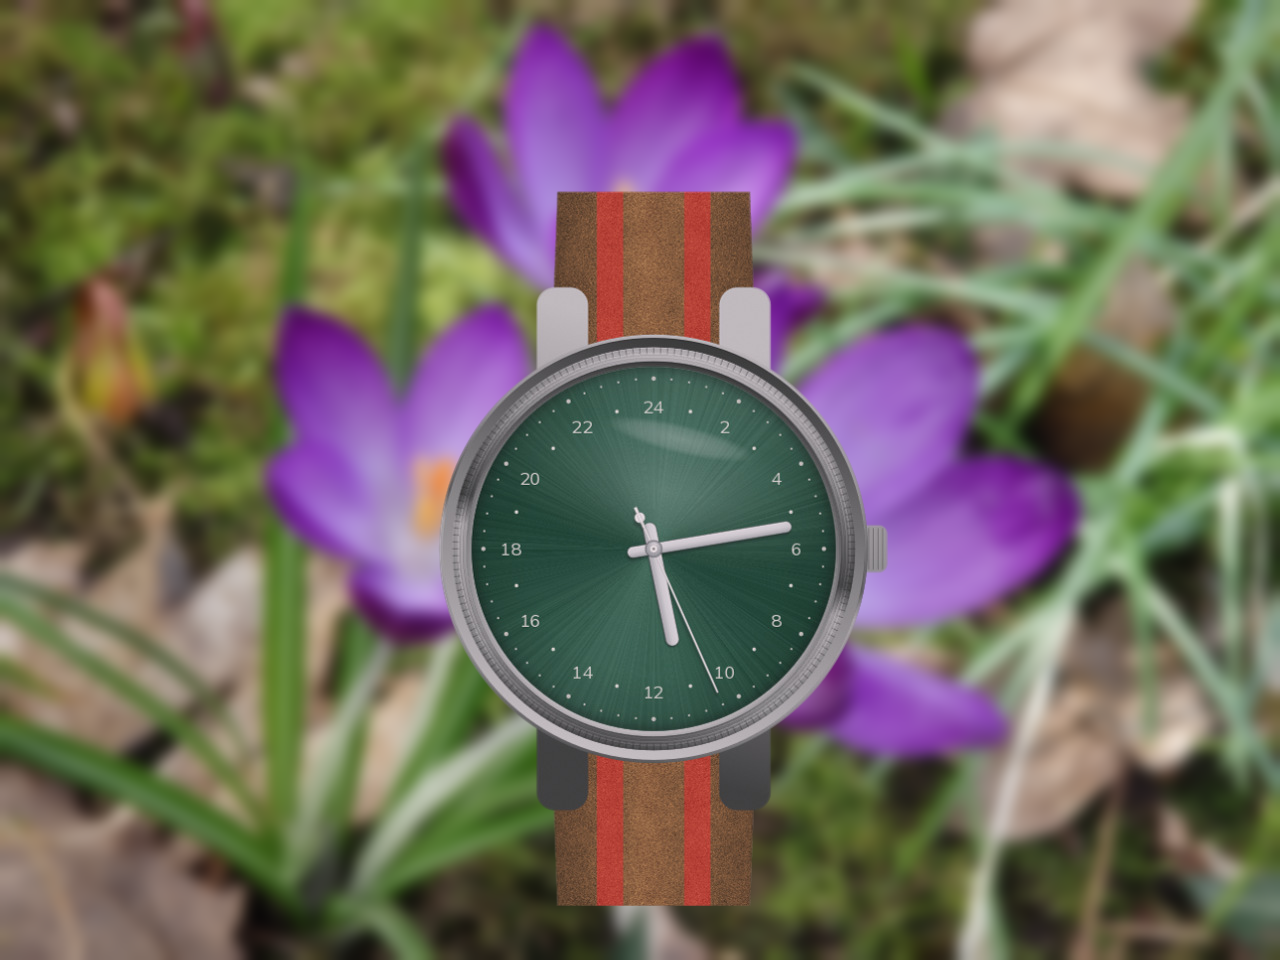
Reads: 11 h 13 min 26 s
